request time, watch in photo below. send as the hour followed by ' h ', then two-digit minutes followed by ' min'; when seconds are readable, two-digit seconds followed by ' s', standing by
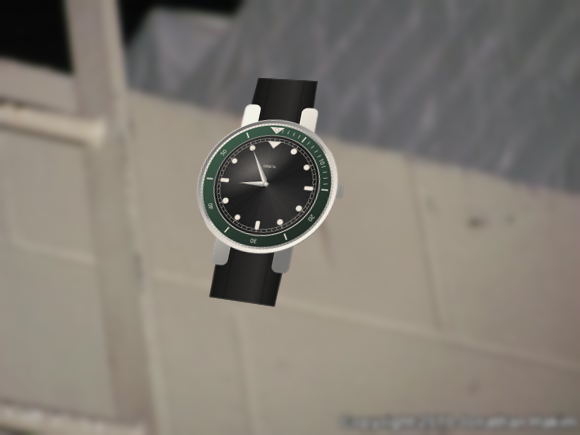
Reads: 8 h 55 min
